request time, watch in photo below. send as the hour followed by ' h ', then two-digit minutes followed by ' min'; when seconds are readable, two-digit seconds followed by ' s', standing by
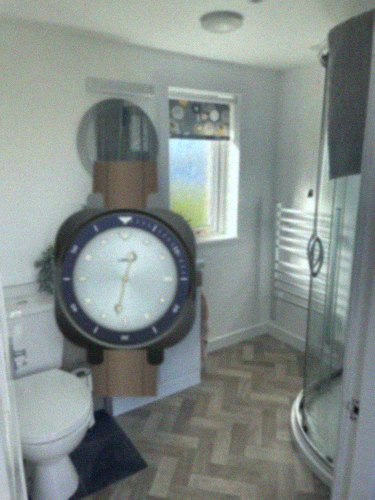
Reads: 12 h 32 min
